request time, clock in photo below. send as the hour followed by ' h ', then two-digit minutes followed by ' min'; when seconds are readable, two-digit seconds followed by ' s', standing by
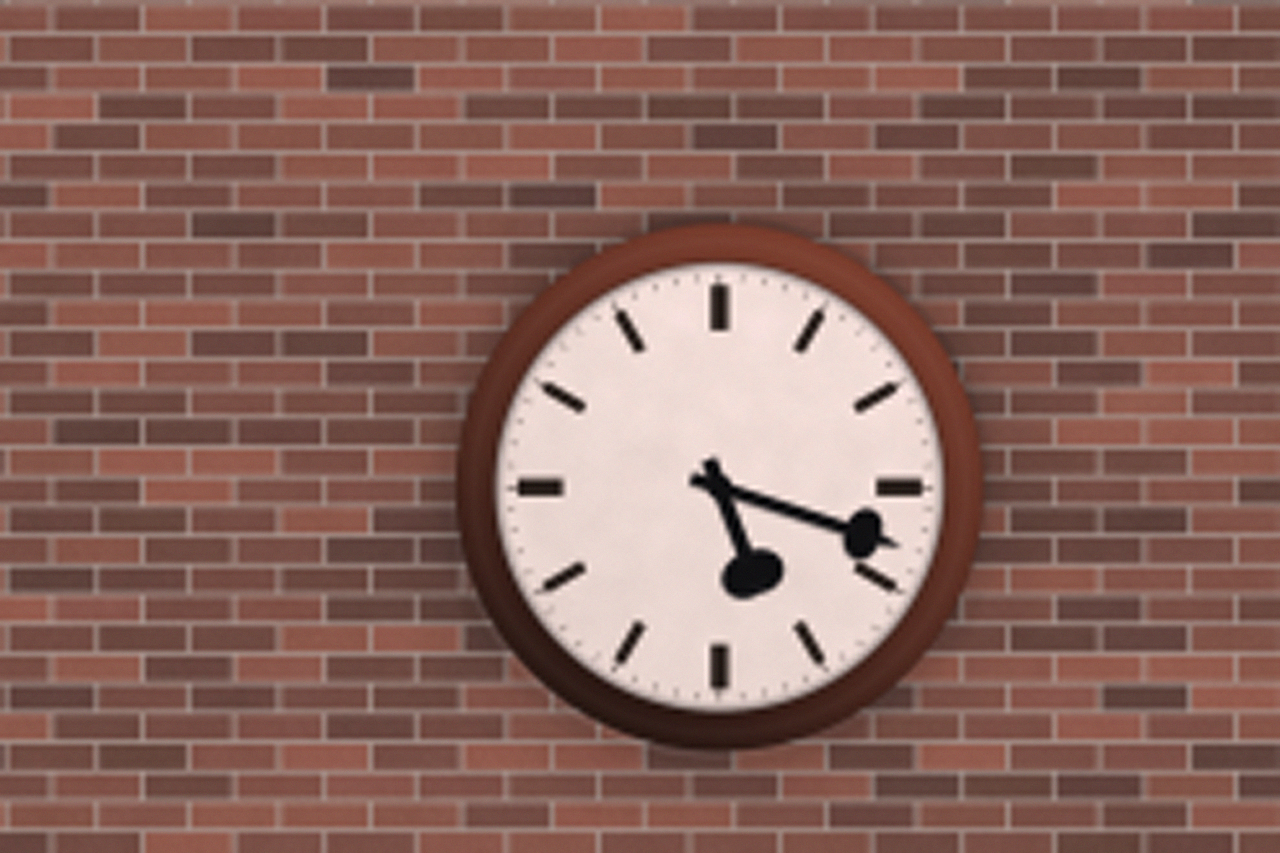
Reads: 5 h 18 min
